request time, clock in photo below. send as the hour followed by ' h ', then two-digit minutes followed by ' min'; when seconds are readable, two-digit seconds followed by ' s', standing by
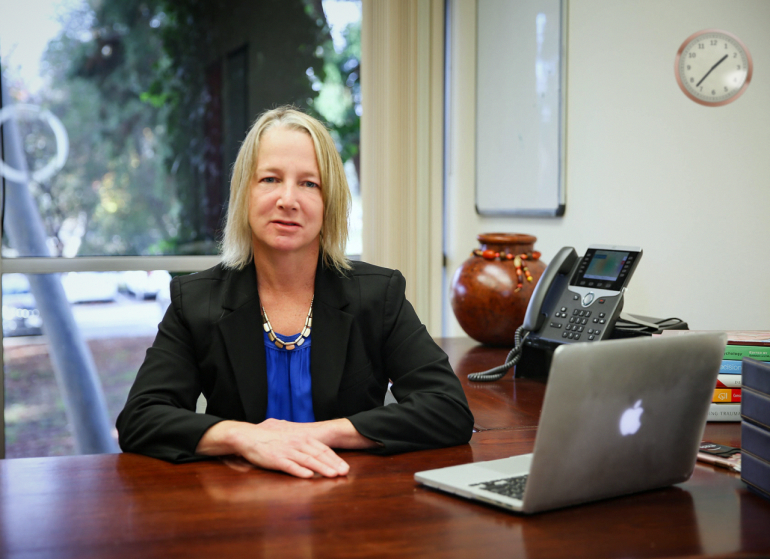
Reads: 1 h 37 min
